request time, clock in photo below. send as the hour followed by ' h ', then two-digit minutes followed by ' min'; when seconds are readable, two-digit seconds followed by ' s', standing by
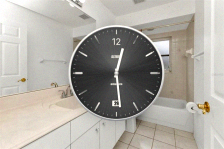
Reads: 12 h 29 min
